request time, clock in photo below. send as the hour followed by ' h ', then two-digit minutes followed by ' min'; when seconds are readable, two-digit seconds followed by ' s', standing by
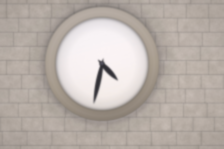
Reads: 4 h 32 min
